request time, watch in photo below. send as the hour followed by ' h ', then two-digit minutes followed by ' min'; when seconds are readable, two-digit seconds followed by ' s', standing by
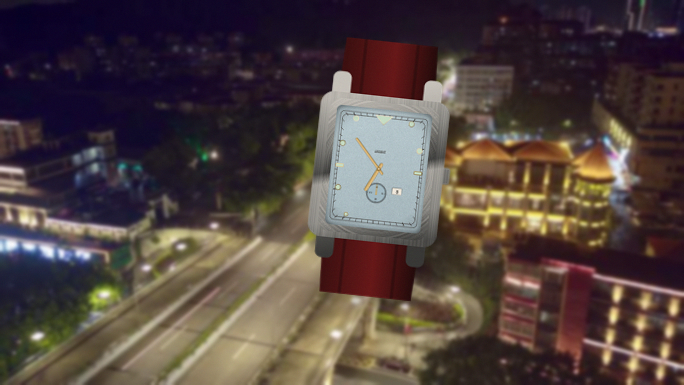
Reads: 6 h 53 min
